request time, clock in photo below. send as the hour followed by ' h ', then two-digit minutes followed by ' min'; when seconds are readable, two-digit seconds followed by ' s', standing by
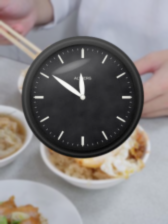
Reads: 11 h 51 min
